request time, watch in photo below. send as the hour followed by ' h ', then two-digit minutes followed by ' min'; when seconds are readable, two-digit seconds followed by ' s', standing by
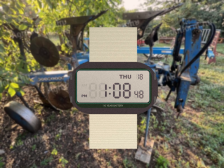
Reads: 1 h 08 min 48 s
